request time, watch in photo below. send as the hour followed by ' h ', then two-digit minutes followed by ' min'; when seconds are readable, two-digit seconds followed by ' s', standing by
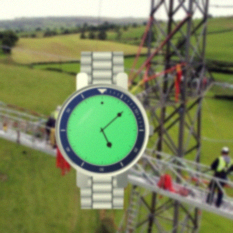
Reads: 5 h 08 min
